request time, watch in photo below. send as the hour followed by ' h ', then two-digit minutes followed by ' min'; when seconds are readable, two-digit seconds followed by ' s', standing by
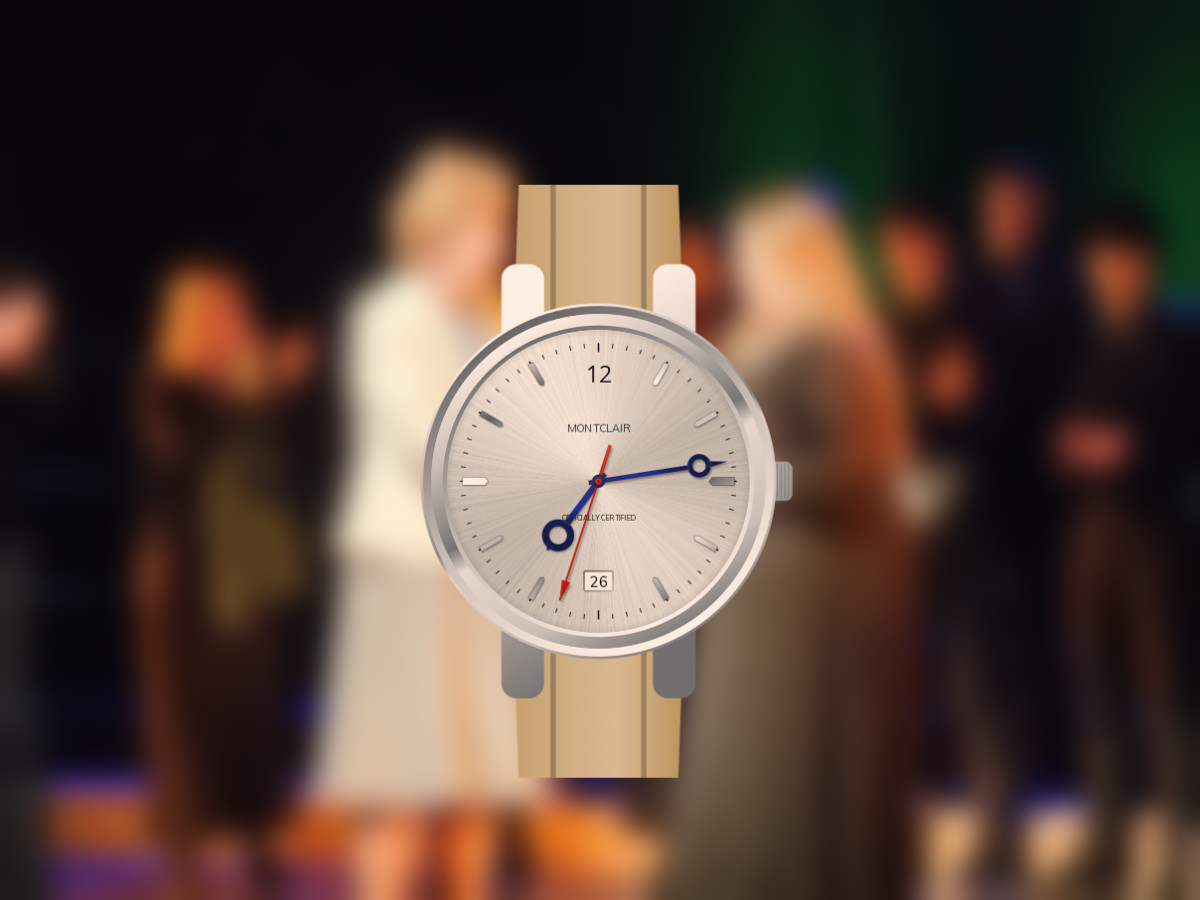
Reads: 7 h 13 min 33 s
